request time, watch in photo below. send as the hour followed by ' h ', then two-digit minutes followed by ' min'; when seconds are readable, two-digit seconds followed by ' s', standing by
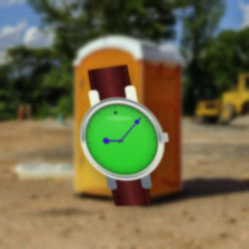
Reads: 9 h 08 min
